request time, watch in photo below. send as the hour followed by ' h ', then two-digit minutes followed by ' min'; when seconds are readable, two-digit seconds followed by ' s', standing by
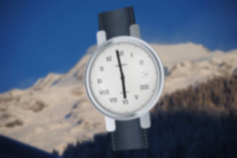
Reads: 5 h 59 min
